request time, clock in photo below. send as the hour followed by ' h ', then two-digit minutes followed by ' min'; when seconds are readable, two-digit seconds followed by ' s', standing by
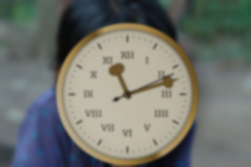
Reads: 11 h 12 min 11 s
